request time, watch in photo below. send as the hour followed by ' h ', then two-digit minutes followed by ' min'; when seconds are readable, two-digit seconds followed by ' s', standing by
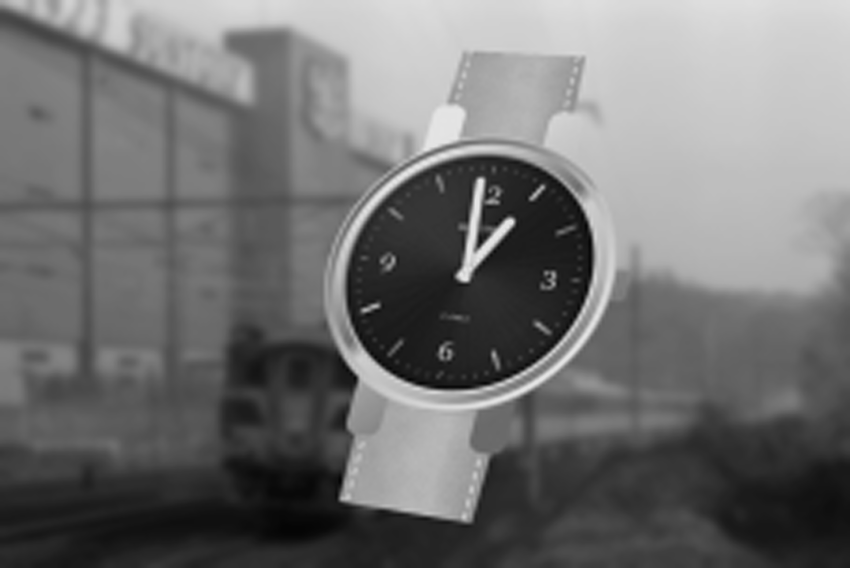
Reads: 12 h 59 min
